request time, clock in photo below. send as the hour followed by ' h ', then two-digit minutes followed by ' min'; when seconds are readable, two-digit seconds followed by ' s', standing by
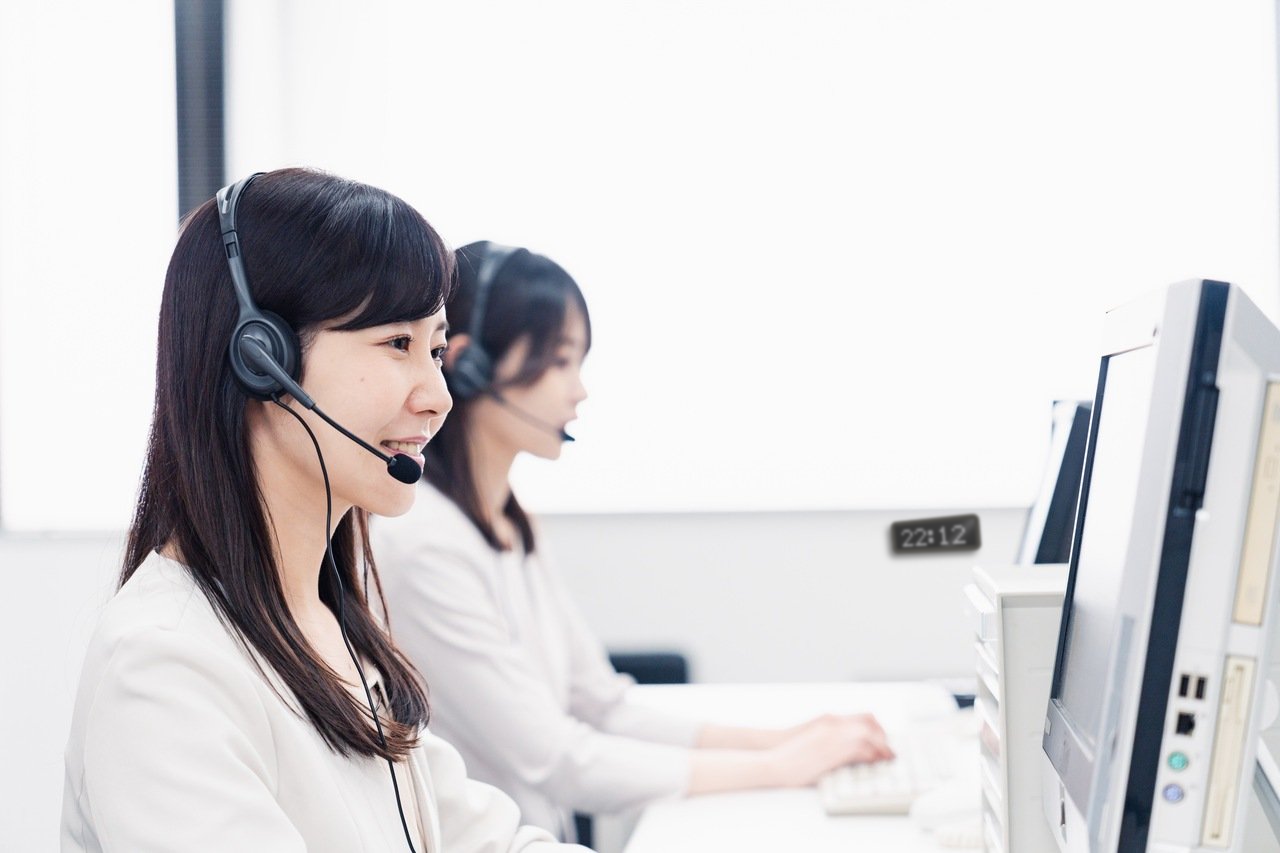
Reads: 22 h 12 min
